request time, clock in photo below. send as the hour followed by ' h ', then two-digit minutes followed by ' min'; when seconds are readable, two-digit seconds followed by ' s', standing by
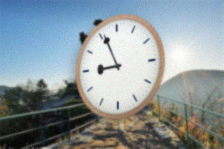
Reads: 8 h 56 min
